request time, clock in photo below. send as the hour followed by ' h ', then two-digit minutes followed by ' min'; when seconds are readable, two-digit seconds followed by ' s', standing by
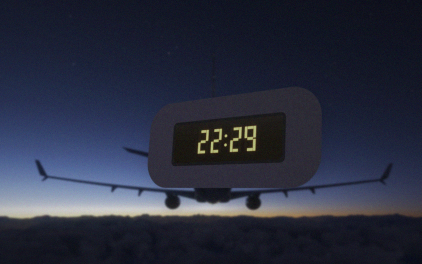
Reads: 22 h 29 min
